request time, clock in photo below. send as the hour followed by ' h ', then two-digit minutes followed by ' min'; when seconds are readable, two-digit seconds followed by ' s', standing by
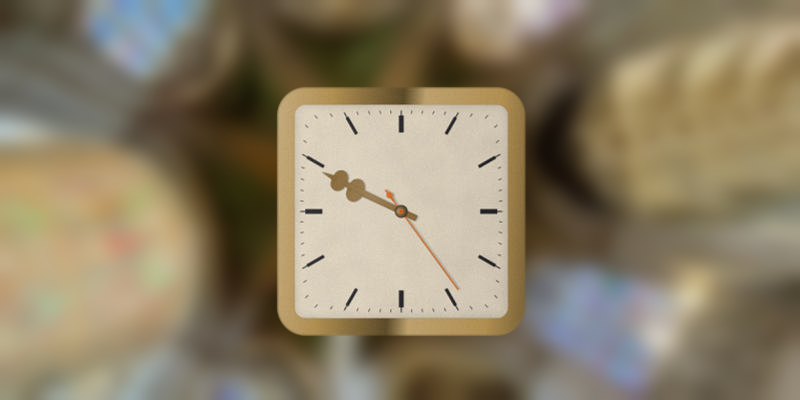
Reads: 9 h 49 min 24 s
